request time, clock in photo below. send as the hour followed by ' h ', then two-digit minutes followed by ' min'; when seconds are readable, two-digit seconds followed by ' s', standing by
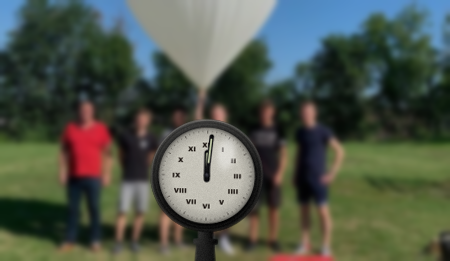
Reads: 12 h 01 min
